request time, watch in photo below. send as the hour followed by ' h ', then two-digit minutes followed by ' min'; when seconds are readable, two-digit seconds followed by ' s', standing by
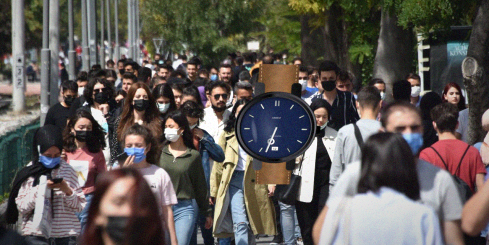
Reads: 6 h 33 min
